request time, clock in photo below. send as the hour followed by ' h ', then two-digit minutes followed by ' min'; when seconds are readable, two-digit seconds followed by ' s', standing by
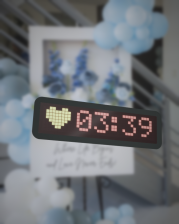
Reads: 3 h 39 min
